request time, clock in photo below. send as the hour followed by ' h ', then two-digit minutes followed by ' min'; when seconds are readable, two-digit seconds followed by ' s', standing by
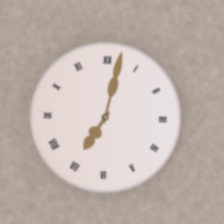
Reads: 7 h 02 min
